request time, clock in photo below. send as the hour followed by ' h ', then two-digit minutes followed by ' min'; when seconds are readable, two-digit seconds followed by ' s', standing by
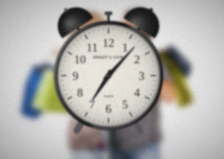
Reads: 7 h 07 min
